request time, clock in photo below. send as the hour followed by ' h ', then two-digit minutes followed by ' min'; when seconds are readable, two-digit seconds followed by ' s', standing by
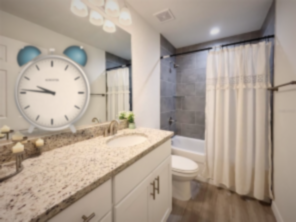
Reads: 9 h 46 min
